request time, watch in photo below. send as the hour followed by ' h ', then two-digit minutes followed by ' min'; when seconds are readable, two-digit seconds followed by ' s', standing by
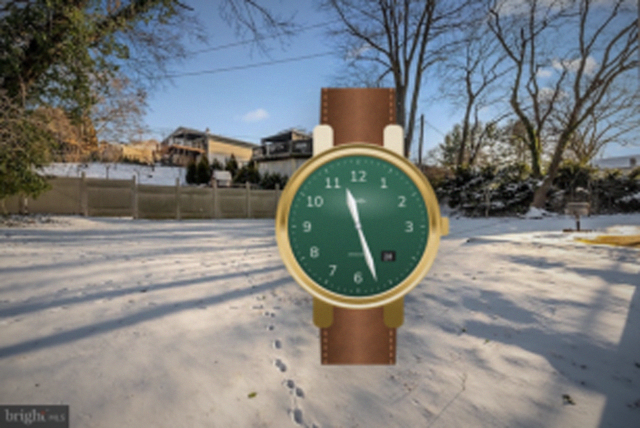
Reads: 11 h 27 min
